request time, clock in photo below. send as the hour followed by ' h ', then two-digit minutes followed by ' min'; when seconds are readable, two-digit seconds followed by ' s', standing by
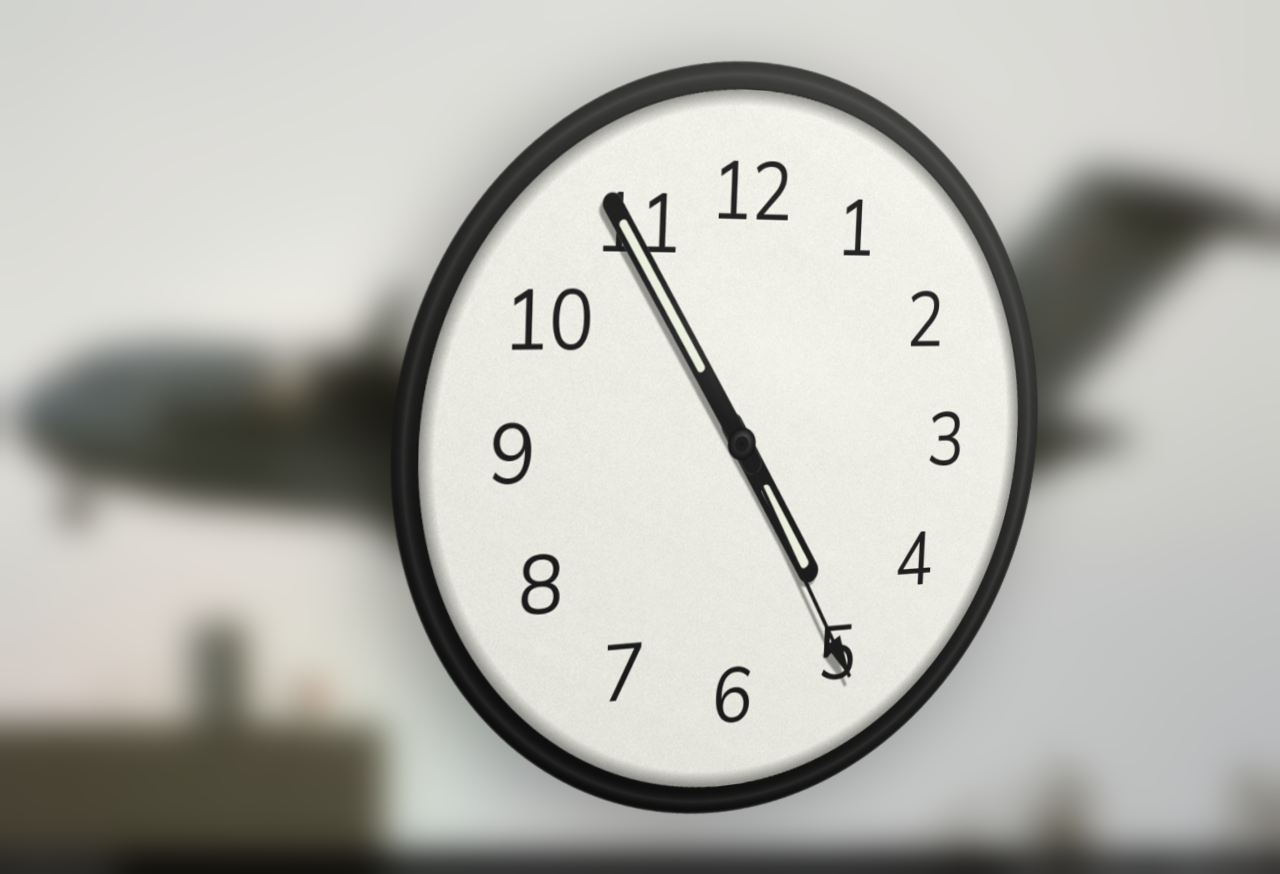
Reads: 4 h 54 min 25 s
